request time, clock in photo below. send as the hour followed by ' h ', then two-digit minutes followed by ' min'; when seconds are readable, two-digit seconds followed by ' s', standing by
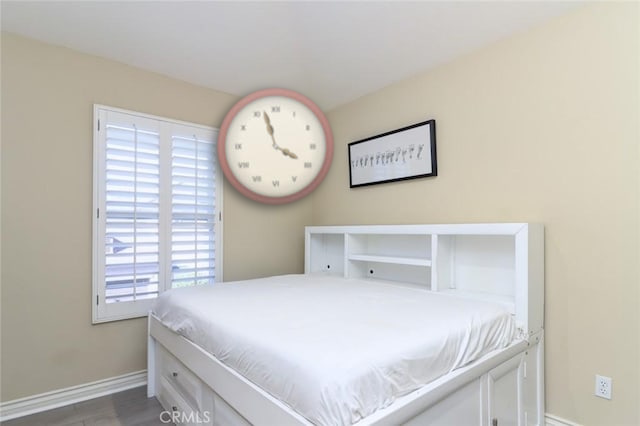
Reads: 3 h 57 min
